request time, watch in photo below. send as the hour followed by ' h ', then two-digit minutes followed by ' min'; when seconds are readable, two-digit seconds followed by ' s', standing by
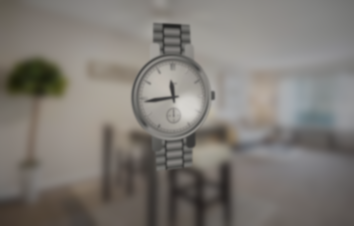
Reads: 11 h 44 min
